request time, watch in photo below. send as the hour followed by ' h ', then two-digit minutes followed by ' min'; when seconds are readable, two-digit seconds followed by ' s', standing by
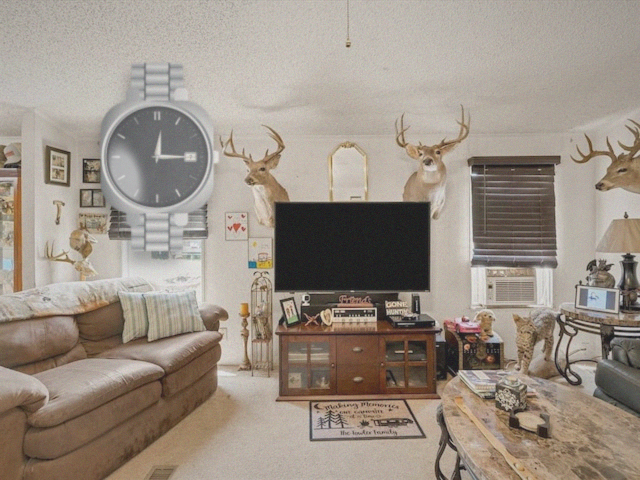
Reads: 12 h 15 min
